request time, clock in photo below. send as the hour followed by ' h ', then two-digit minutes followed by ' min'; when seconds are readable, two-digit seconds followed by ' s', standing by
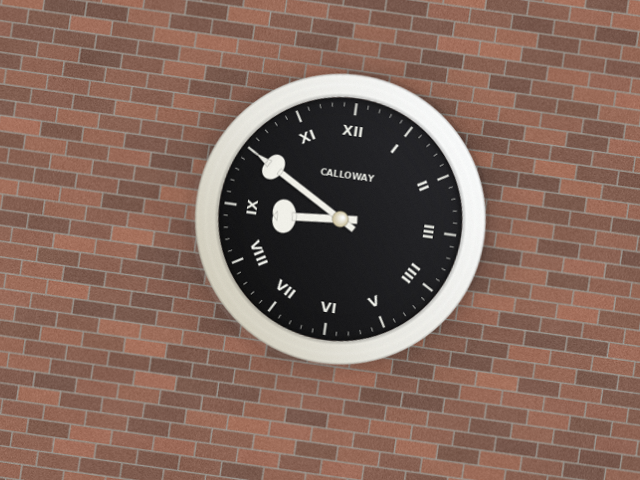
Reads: 8 h 50 min
